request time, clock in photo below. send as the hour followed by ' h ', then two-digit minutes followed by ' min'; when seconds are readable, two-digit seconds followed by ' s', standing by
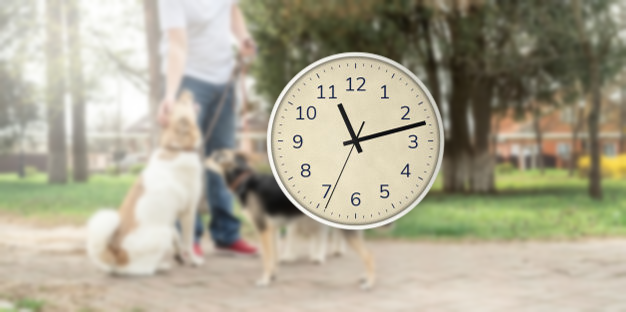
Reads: 11 h 12 min 34 s
